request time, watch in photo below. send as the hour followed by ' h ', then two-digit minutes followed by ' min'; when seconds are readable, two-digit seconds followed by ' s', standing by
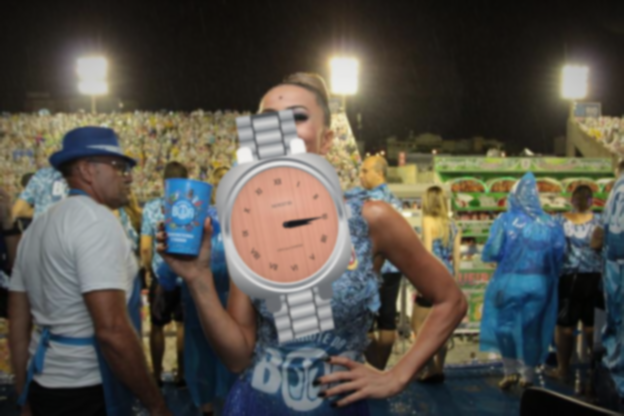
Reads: 3 h 15 min
